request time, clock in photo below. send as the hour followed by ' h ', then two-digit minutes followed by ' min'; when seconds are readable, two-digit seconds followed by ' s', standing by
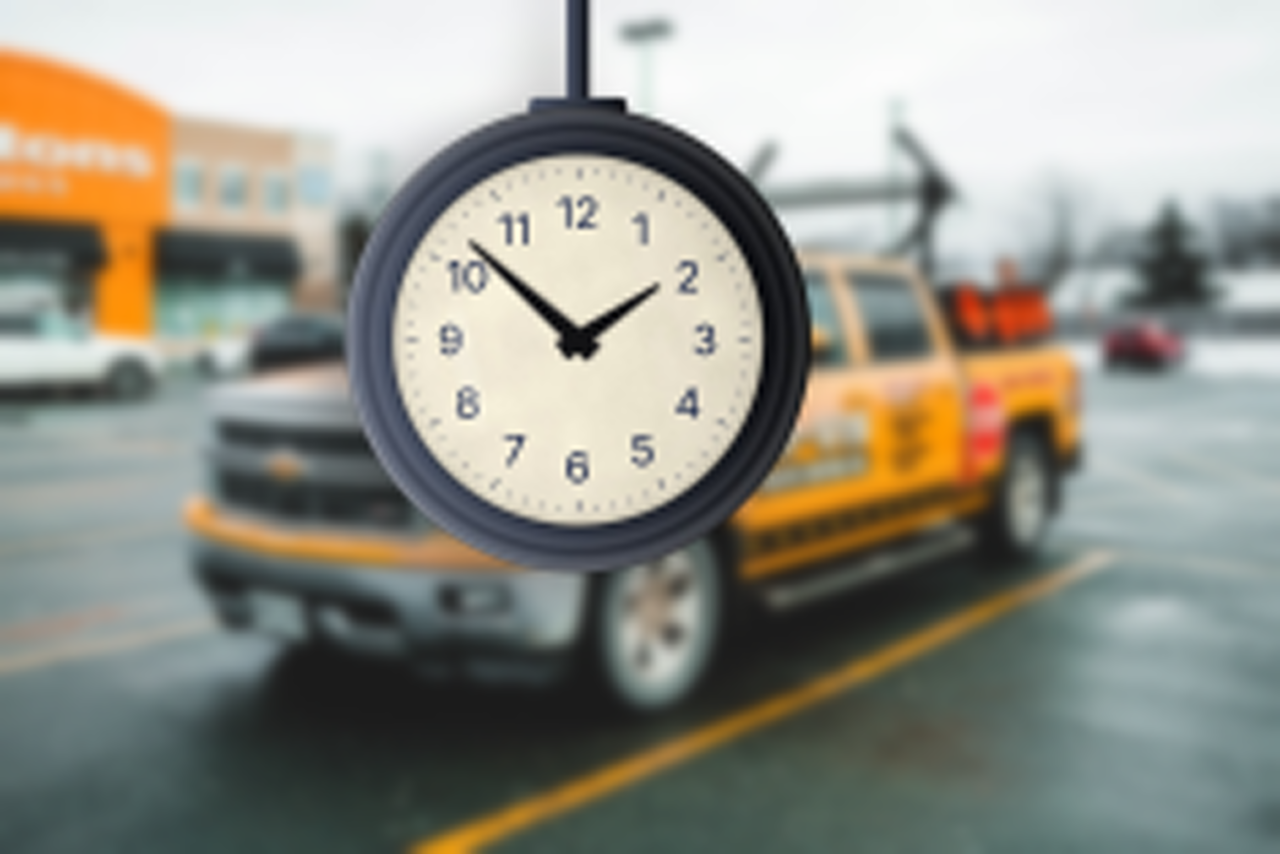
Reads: 1 h 52 min
